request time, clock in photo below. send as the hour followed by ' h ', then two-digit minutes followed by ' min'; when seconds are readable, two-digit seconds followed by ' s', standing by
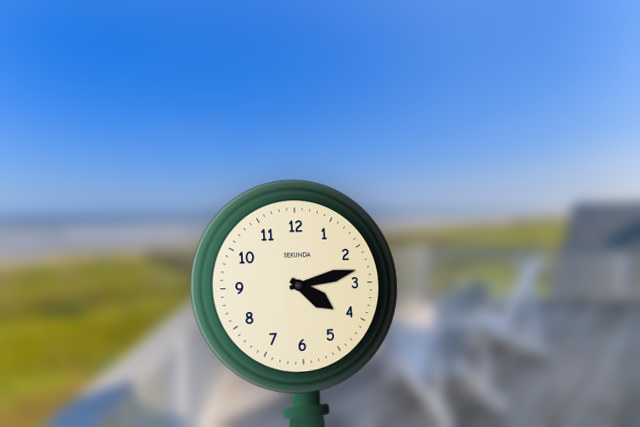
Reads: 4 h 13 min
